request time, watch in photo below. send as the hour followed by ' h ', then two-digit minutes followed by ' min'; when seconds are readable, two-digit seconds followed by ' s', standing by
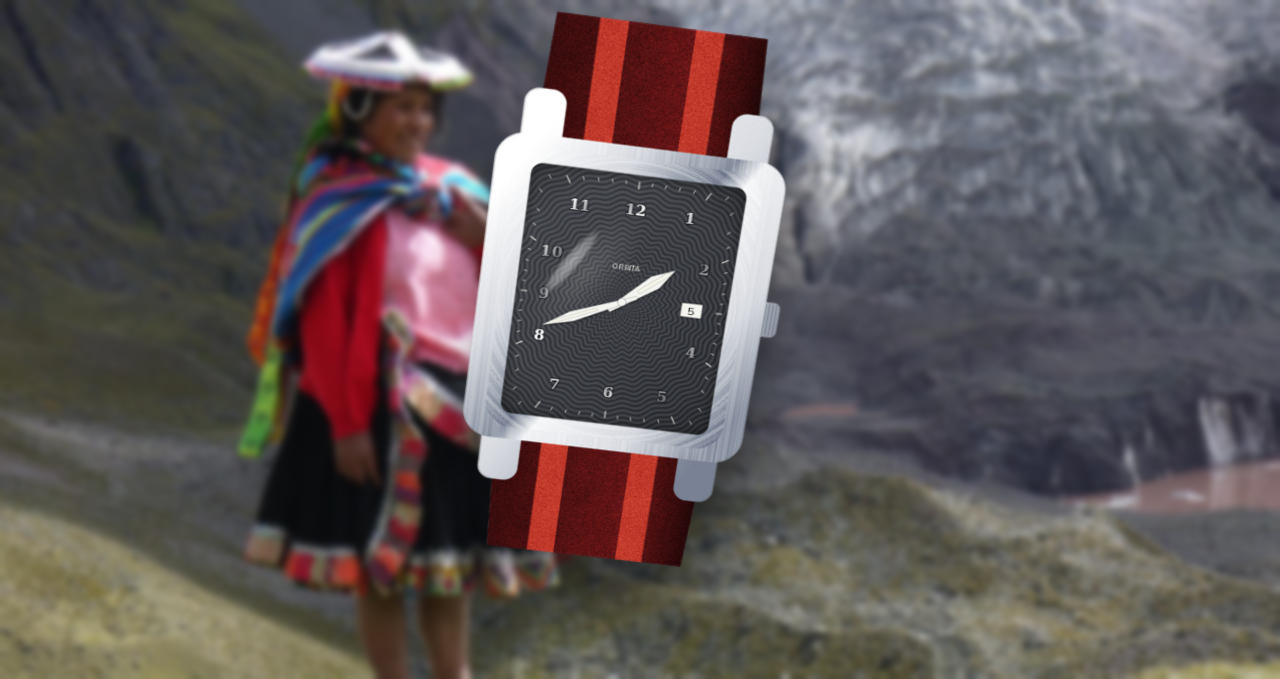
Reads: 1 h 41 min
